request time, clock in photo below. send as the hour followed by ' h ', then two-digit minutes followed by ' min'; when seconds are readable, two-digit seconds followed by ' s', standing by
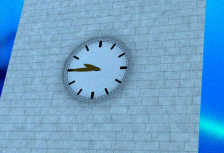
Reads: 9 h 45 min
